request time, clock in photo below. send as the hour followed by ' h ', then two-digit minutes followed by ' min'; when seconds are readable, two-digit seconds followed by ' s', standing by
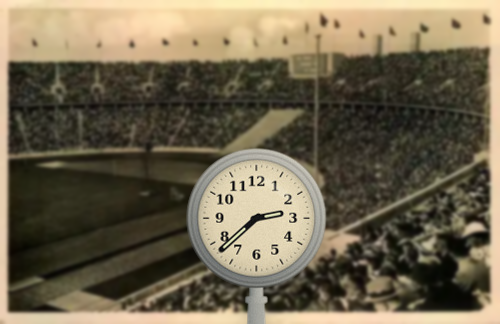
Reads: 2 h 38 min
